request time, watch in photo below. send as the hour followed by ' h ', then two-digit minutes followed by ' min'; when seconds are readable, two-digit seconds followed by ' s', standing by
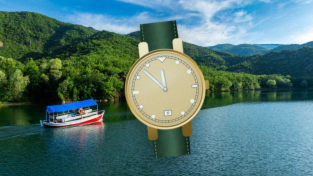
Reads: 11 h 53 min
